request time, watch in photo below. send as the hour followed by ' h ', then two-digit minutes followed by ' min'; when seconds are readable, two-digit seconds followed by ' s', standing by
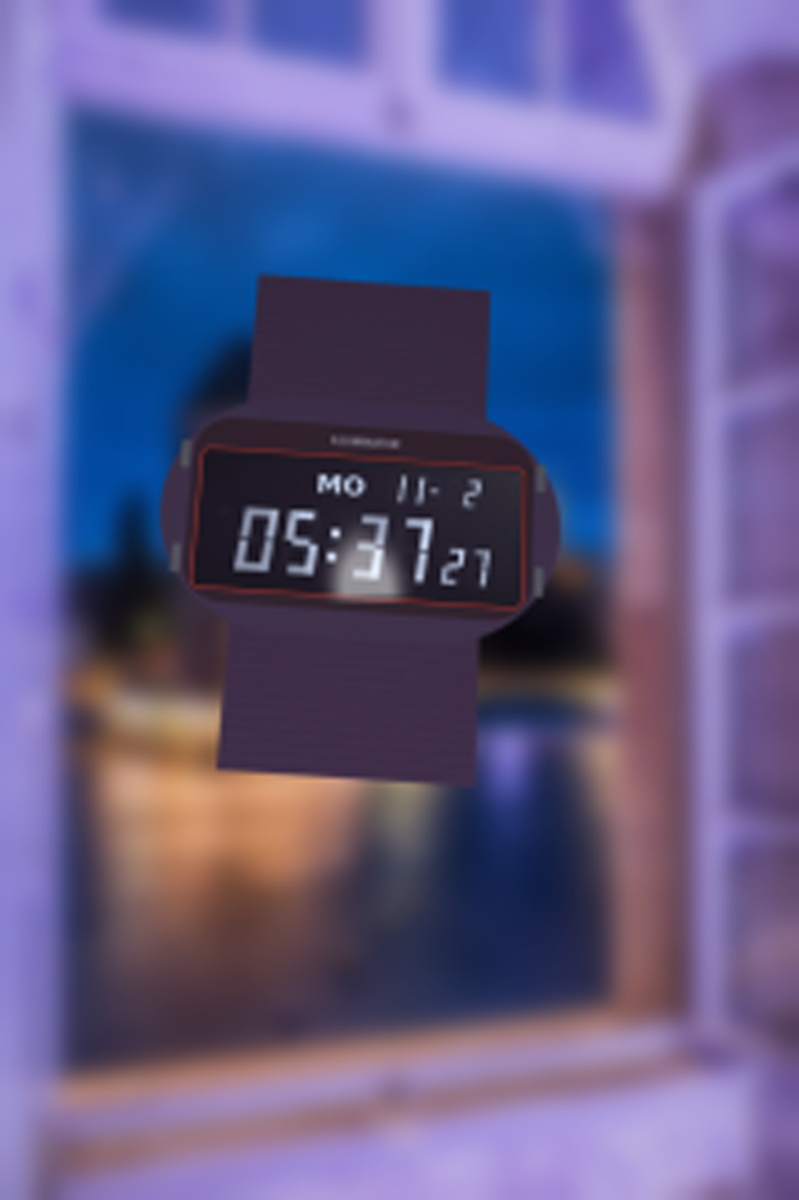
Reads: 5 h 37 min 27 s
